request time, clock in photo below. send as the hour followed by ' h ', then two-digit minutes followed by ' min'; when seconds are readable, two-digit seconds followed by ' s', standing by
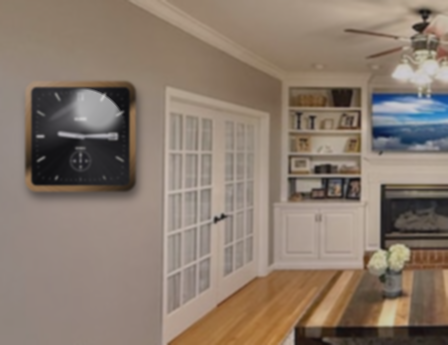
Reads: 9 h 15 min
